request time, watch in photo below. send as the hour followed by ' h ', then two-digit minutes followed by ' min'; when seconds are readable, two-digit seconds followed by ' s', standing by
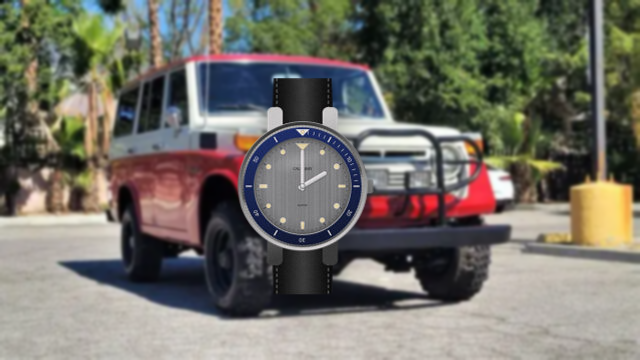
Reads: 2 h 00 min
